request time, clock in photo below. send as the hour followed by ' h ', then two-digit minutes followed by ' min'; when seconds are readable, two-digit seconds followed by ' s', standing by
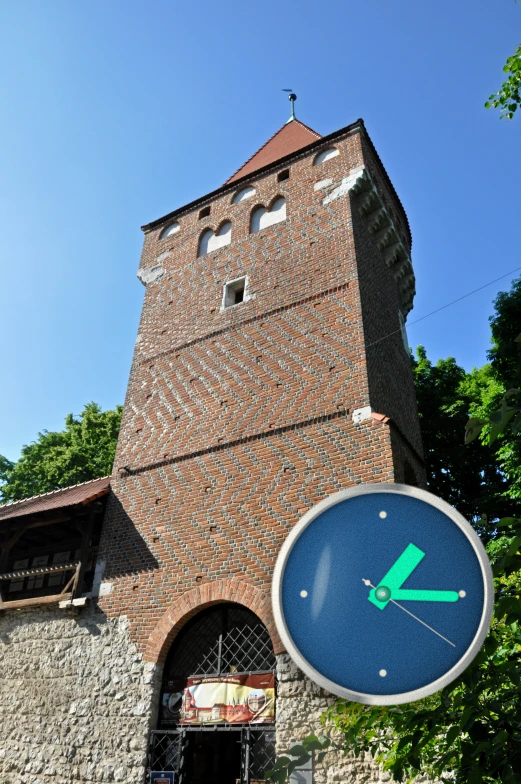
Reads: 1 h 15 min 21 s
